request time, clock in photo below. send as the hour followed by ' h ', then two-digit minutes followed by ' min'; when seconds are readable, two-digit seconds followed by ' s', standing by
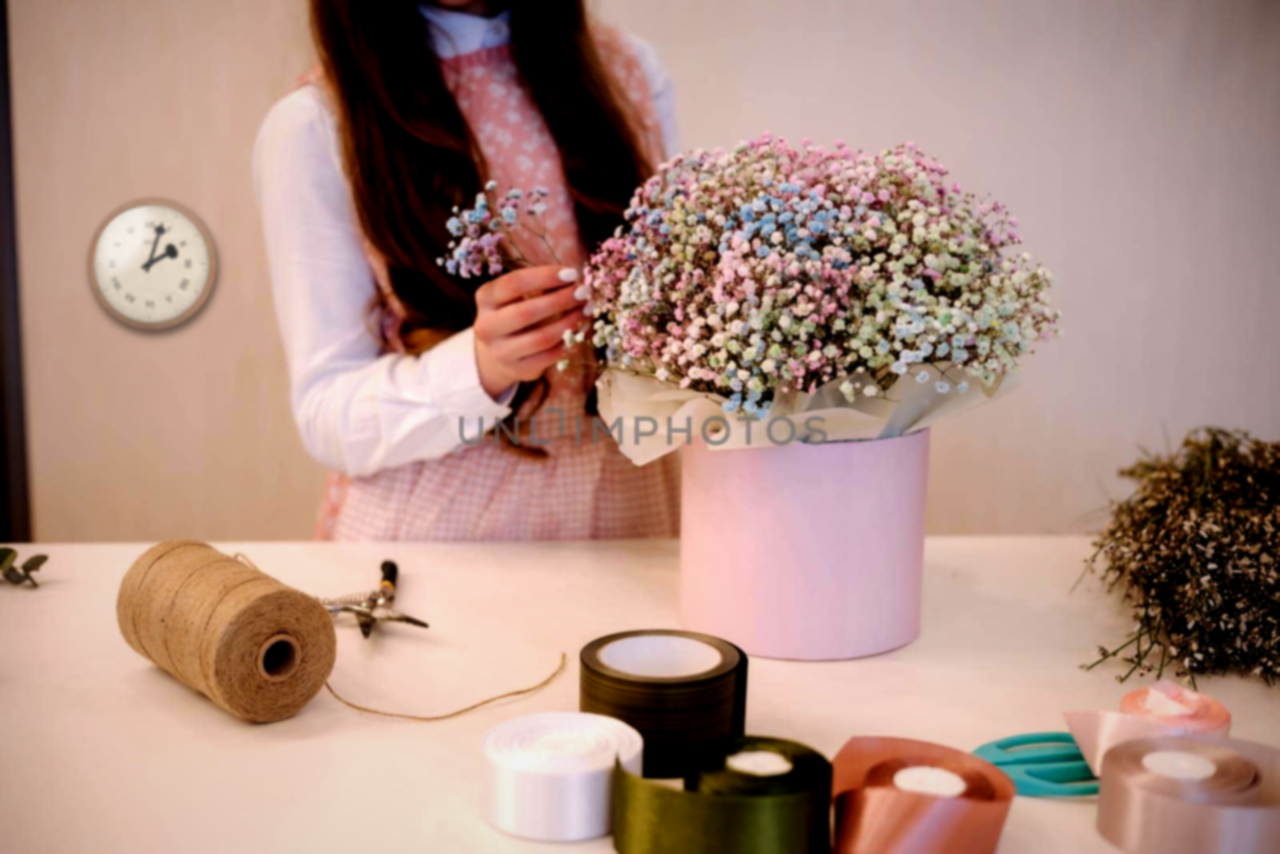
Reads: 2 h 03 min
